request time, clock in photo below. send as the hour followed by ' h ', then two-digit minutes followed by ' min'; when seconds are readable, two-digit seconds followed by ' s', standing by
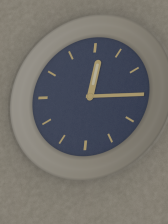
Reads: 12 h 15 min
